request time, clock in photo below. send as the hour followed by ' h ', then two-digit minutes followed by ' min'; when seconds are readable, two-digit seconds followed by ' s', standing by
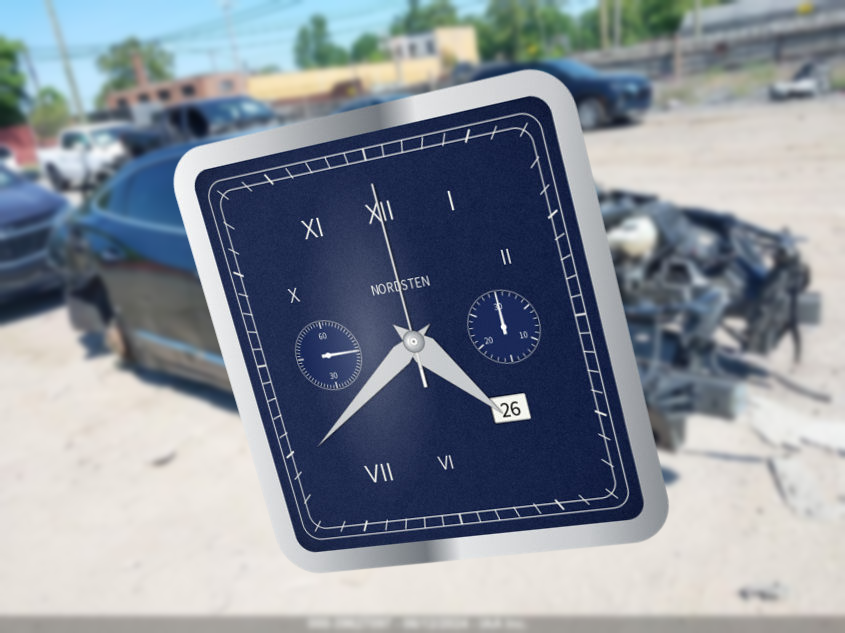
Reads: 4 h 39 min 15 s
